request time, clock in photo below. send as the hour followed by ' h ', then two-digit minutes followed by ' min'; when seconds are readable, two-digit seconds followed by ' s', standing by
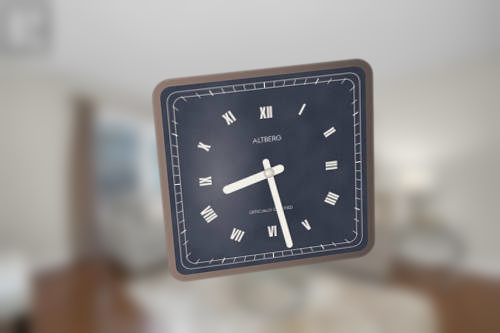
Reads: 8 h 28 min
